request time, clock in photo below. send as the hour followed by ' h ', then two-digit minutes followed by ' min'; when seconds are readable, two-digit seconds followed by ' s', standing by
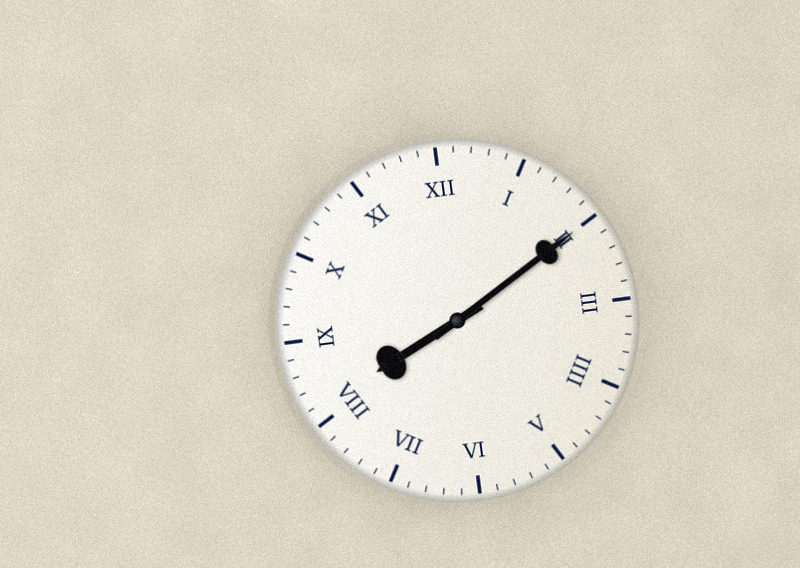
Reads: 8 h 10 min
